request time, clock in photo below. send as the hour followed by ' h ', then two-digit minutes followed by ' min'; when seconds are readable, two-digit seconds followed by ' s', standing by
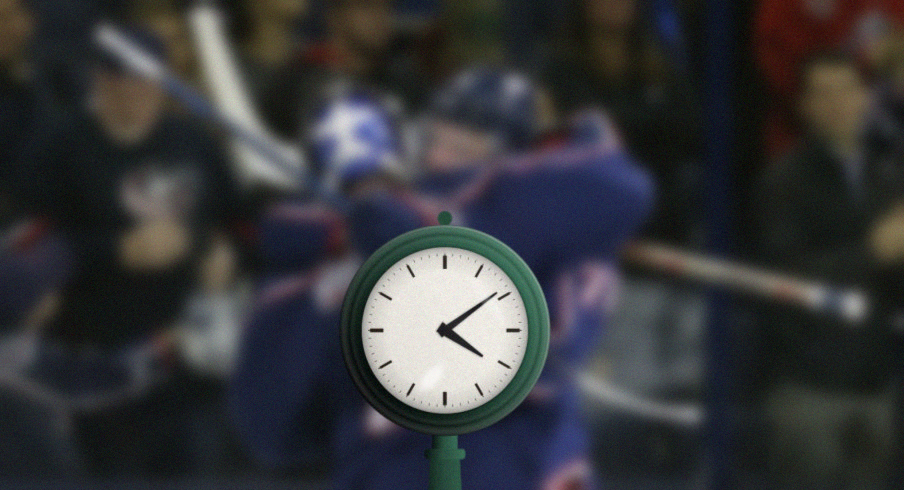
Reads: 4 h 09 min
